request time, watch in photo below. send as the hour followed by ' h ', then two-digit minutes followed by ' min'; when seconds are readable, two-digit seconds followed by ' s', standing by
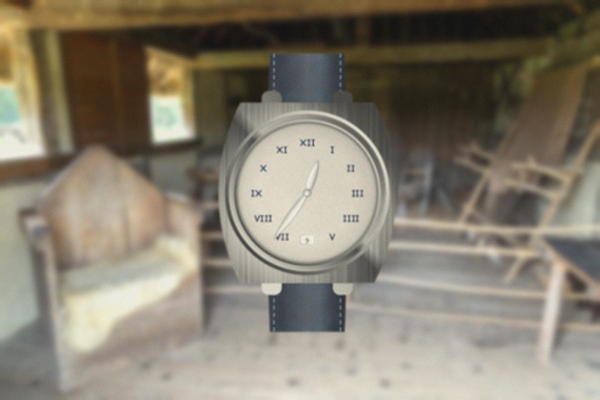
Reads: 12 h 36 min
